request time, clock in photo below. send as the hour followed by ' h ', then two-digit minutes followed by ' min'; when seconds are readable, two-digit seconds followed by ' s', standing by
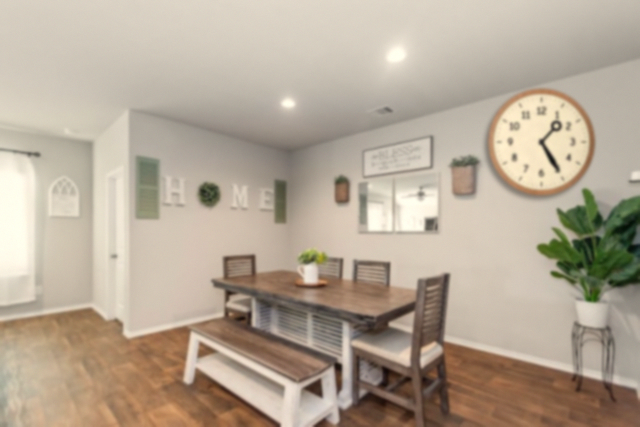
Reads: 1 h 25 min
